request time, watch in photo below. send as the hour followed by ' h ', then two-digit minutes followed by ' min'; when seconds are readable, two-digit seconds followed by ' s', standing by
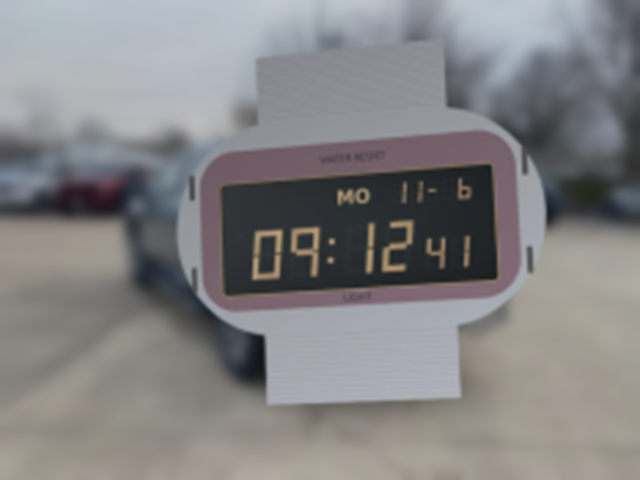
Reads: 9 h 12 min 41 s
